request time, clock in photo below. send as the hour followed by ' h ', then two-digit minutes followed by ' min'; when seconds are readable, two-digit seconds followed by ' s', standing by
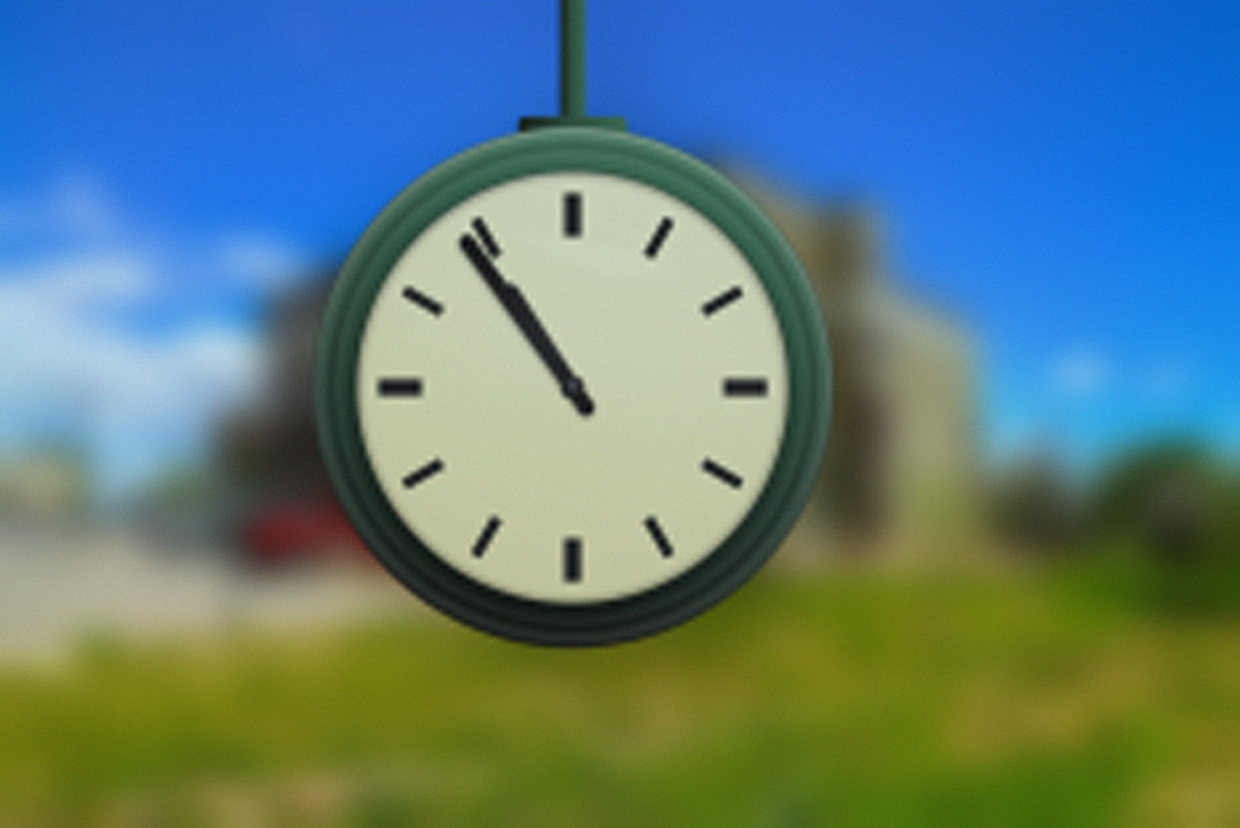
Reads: 10 h 54 min
